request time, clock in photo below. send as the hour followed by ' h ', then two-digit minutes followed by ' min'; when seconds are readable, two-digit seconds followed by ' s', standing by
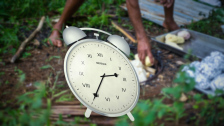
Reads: 2 h 35 min
